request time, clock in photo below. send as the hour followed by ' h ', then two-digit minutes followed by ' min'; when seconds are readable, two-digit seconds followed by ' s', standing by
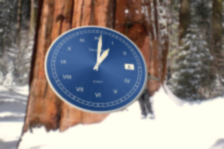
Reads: 1 h 01 min
